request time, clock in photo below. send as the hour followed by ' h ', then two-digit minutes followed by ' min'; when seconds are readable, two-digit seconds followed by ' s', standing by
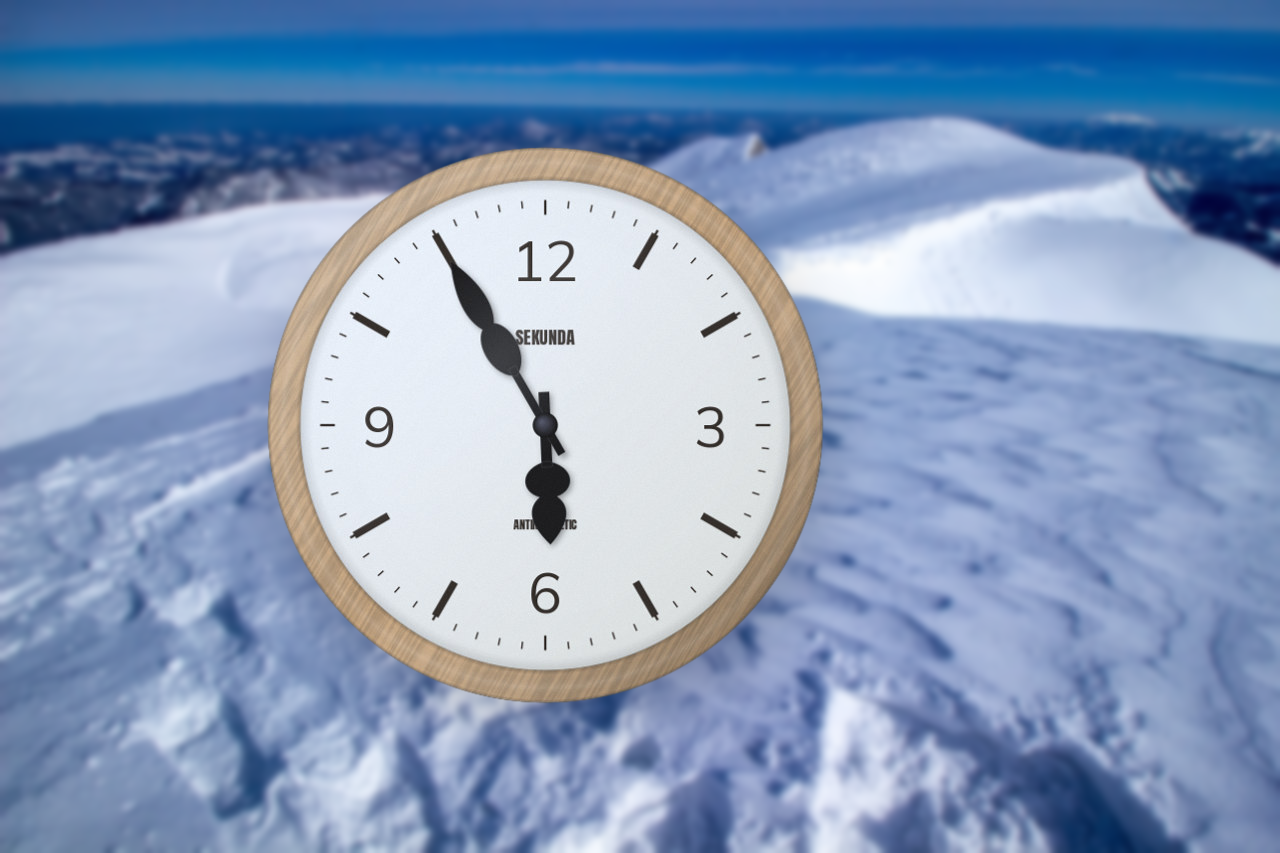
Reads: 5 h 55 min
